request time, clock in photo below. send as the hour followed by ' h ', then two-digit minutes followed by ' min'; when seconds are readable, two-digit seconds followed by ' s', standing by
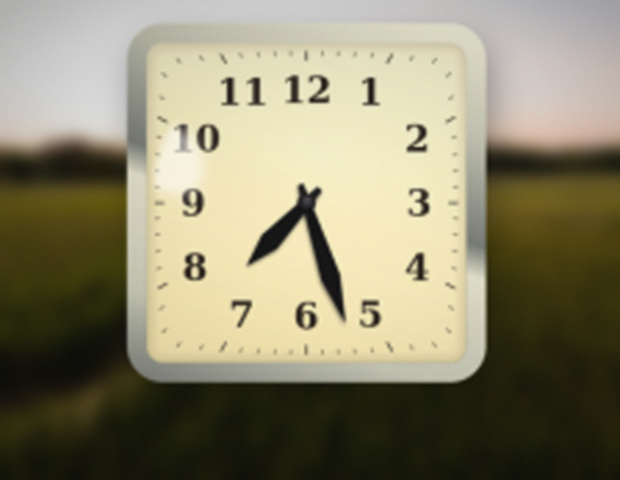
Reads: 7 h 27 min
